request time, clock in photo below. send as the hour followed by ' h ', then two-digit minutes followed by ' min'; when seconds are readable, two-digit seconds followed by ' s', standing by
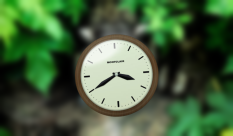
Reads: 3 h 40 min
